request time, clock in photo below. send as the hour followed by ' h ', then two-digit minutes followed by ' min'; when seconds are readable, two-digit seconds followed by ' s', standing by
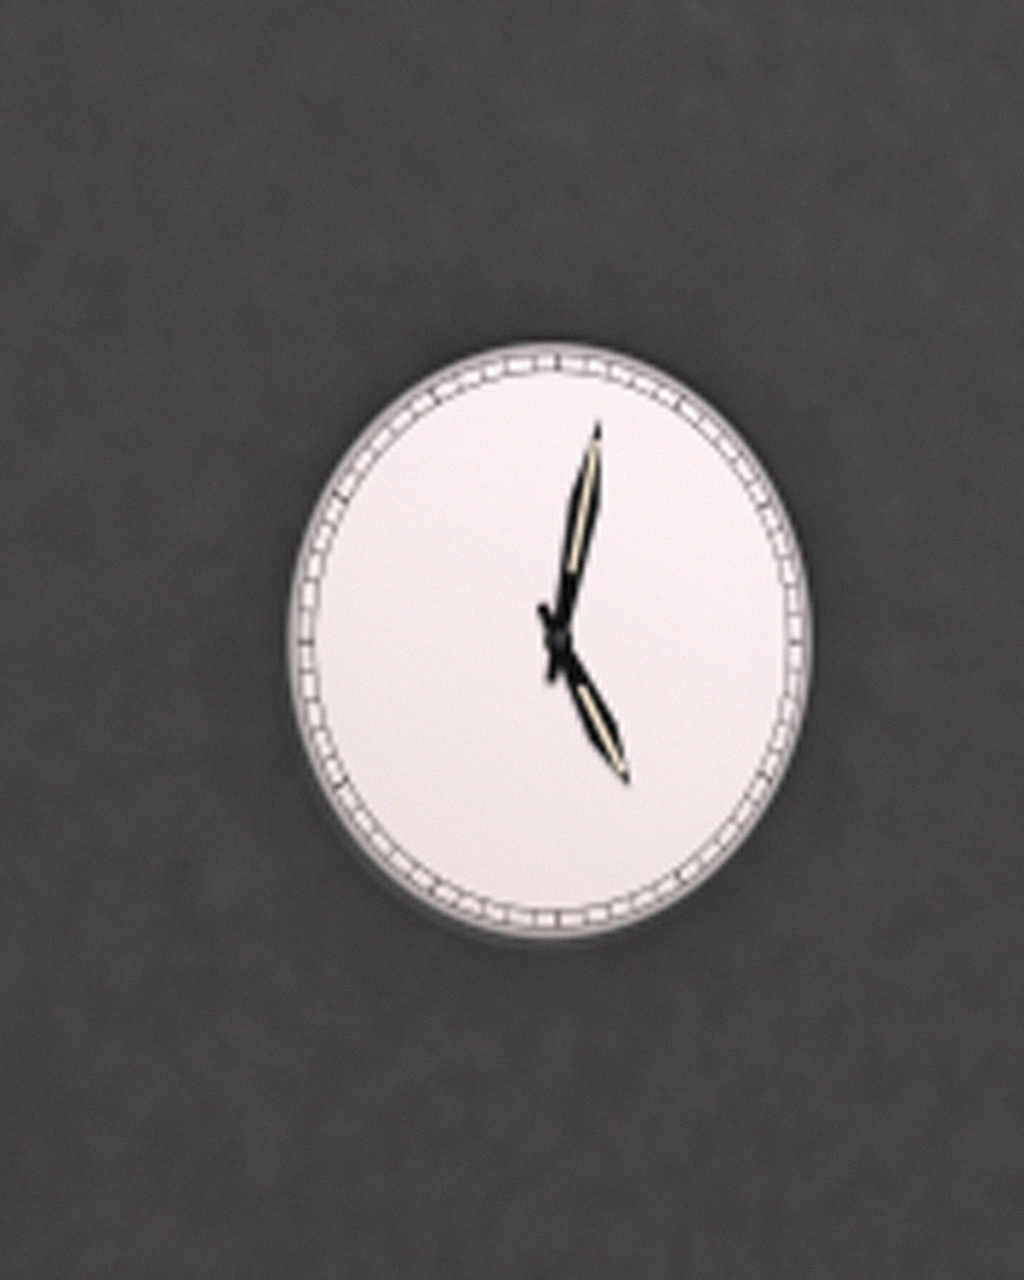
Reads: 5 h 02 min
